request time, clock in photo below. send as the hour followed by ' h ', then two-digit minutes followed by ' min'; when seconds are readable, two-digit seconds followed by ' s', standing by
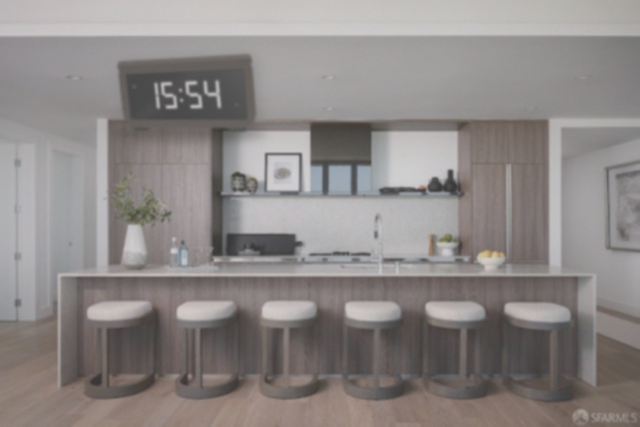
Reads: 15 h 54 min
